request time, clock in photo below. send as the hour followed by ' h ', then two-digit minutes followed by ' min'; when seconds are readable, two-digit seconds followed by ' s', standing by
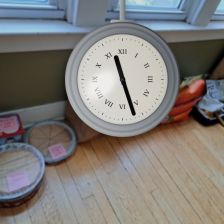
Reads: 11 h 27 min
